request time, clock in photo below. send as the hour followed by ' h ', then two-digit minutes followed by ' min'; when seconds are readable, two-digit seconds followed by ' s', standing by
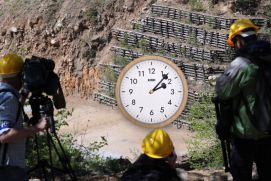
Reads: 2 h 07 min
